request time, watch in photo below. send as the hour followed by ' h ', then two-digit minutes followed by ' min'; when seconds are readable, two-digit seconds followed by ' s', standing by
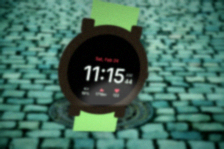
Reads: 11 h 15 min
